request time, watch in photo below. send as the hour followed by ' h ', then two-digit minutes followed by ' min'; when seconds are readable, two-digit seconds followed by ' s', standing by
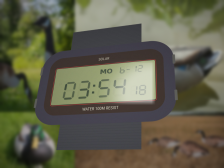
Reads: 3 h 54 min 18 s
